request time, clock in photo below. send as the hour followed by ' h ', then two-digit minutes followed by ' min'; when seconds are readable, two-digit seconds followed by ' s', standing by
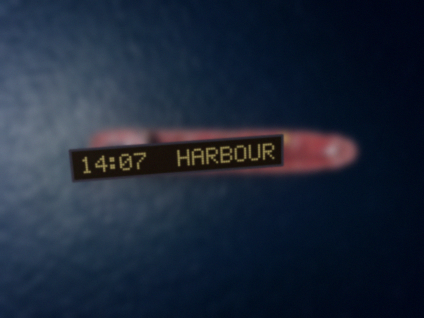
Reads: 14 h 07 min
